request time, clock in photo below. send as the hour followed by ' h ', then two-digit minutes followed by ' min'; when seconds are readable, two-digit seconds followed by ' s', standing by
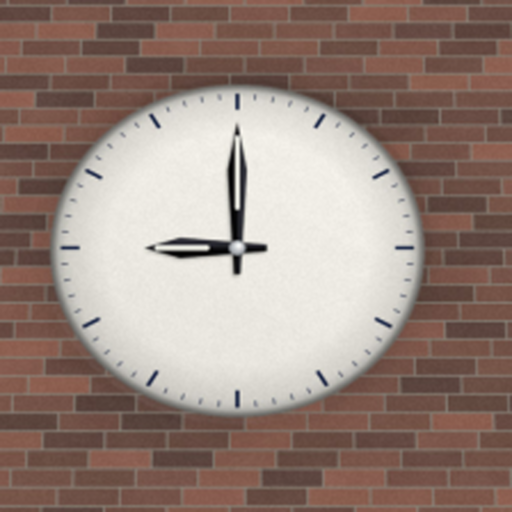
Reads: 9 h 00 min
